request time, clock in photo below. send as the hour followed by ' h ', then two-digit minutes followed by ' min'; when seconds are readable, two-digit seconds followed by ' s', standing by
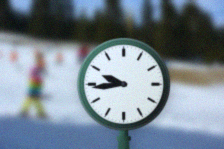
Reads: 9 h 44 min
